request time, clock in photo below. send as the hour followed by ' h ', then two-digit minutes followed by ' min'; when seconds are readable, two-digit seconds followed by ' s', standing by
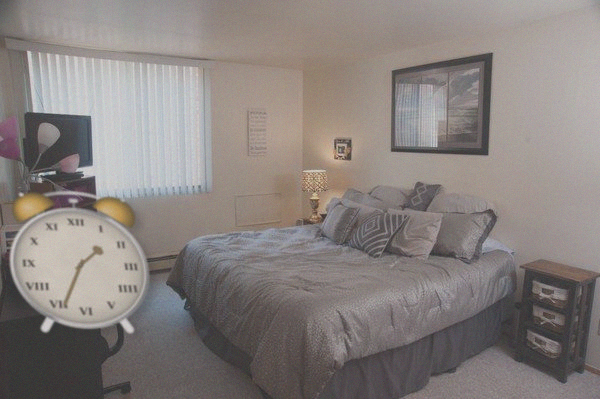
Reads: 1 h 34 min
